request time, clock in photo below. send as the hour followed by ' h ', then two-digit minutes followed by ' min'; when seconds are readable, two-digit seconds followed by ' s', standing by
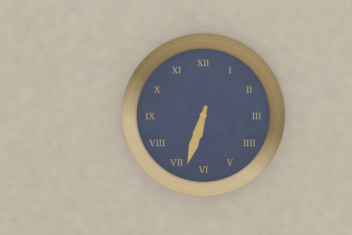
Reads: 6 h 33 min
